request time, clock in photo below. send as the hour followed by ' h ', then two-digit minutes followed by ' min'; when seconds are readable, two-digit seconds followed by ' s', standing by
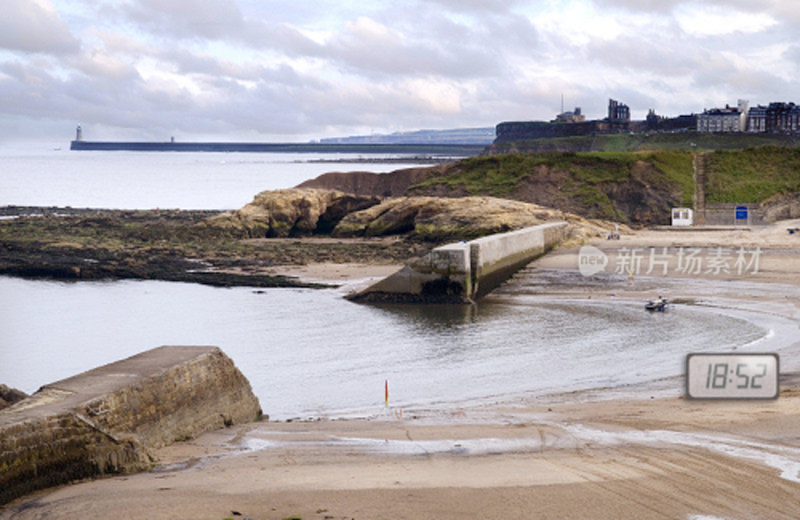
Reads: 18 h 52 min
